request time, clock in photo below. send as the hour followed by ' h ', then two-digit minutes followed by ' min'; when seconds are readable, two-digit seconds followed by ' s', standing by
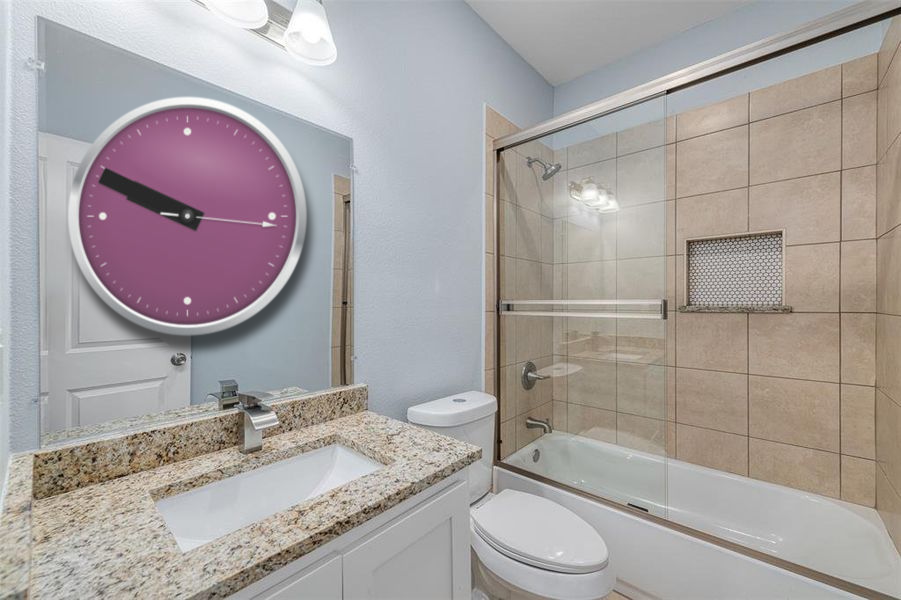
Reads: 9 h 49 min 16 s
